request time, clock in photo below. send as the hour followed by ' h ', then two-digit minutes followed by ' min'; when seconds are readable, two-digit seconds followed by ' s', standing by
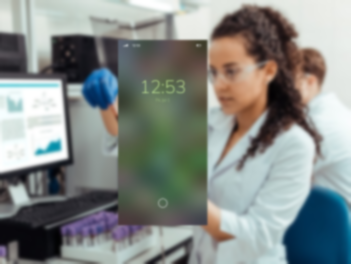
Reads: 12 h 53 min
